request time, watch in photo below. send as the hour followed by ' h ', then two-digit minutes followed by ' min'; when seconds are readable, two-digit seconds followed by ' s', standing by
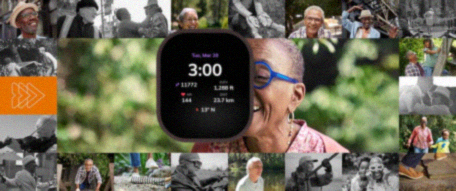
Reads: 3 h 00 min
